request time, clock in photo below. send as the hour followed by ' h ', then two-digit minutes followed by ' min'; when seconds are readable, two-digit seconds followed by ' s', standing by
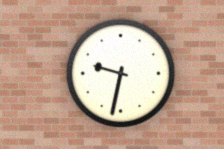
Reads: 9 h 32 min
